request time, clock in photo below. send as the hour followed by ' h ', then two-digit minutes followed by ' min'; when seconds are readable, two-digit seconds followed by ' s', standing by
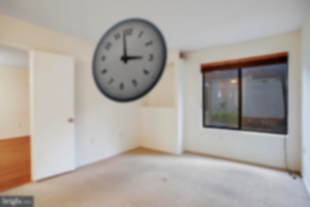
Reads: 2 h 58 min
